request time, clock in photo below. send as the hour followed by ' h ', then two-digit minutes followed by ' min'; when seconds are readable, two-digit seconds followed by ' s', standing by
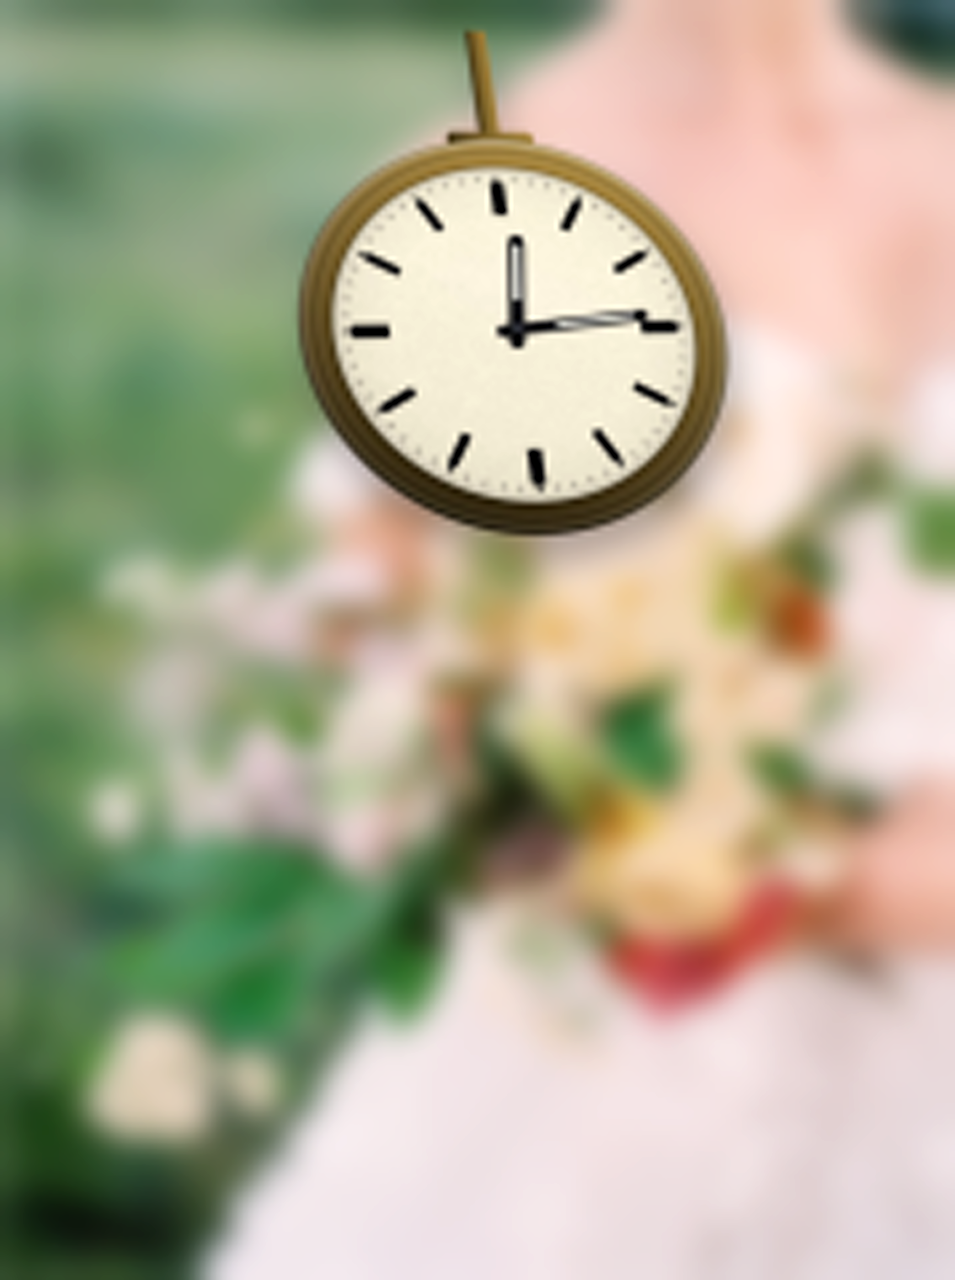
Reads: 12 h 14 min
